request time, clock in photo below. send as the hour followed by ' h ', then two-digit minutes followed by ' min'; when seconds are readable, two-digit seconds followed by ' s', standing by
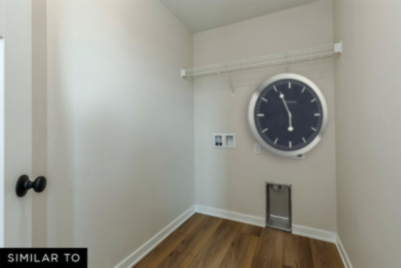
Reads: 5 h 56 min
